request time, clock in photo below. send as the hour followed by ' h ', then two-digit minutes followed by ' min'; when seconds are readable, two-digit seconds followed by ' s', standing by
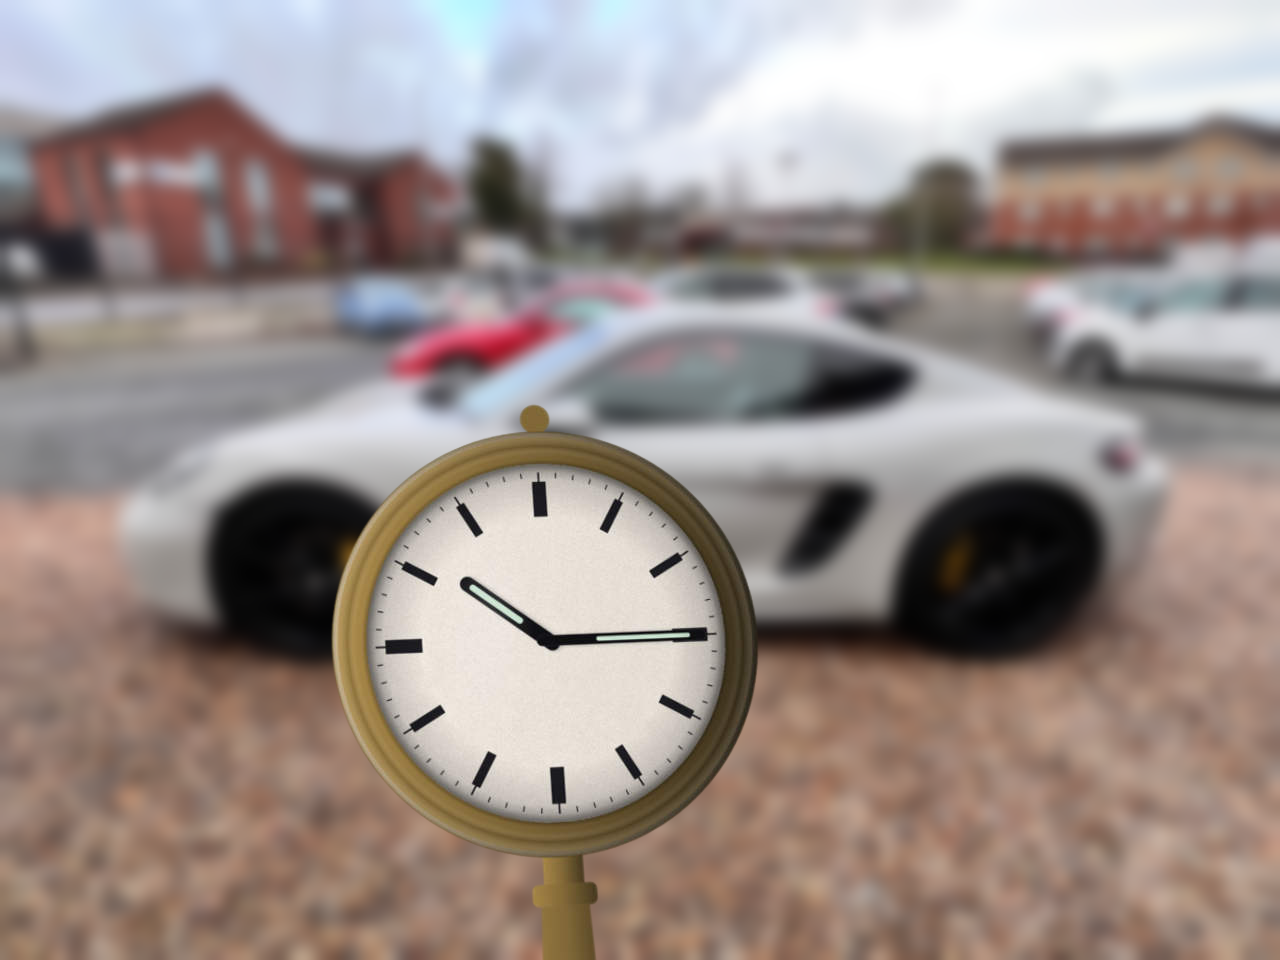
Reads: 10 h 15 min
